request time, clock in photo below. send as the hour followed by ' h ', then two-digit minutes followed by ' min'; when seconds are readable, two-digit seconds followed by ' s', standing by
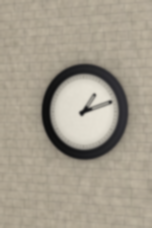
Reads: 1 h 12 min
